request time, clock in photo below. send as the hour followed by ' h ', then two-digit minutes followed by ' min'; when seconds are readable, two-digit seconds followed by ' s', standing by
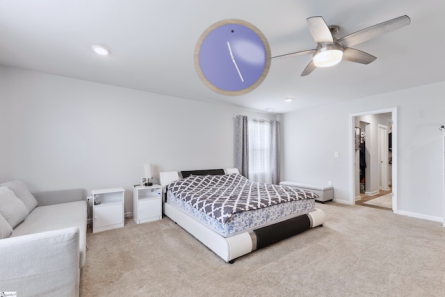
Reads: 11 h 26 min
